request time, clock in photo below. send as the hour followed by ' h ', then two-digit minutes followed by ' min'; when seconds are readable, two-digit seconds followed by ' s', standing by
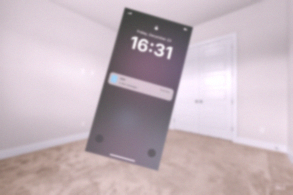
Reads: 16 h 31 min
